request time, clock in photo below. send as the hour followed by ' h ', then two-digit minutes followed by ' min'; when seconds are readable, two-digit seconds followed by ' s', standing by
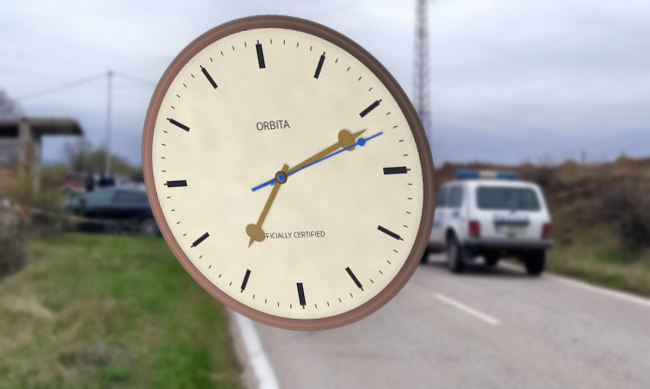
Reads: 7 h 11 min 12 s
